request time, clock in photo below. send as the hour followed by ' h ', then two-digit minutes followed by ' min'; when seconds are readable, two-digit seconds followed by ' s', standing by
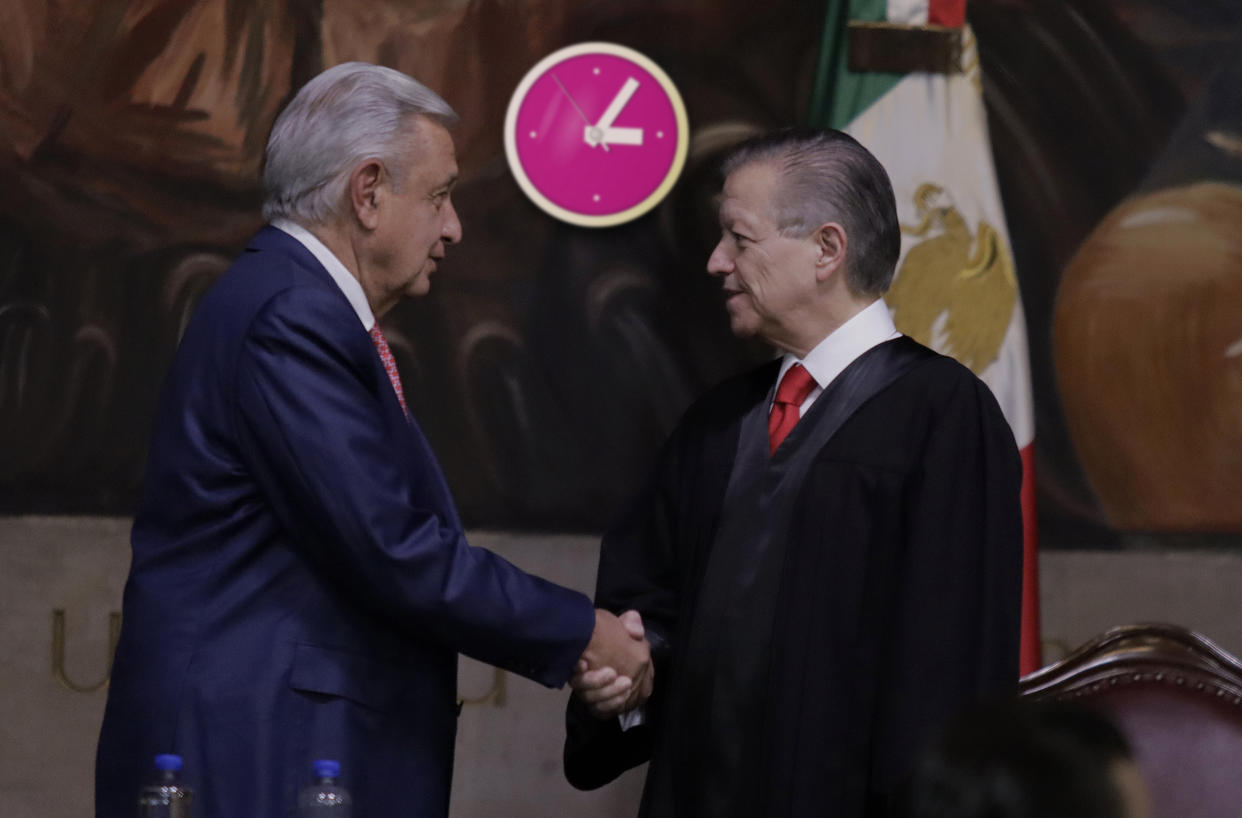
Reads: 3 h 05 min 54 s
